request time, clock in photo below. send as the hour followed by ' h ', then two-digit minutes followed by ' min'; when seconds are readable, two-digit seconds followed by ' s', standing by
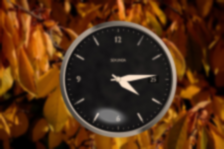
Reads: 4 h 14 min
